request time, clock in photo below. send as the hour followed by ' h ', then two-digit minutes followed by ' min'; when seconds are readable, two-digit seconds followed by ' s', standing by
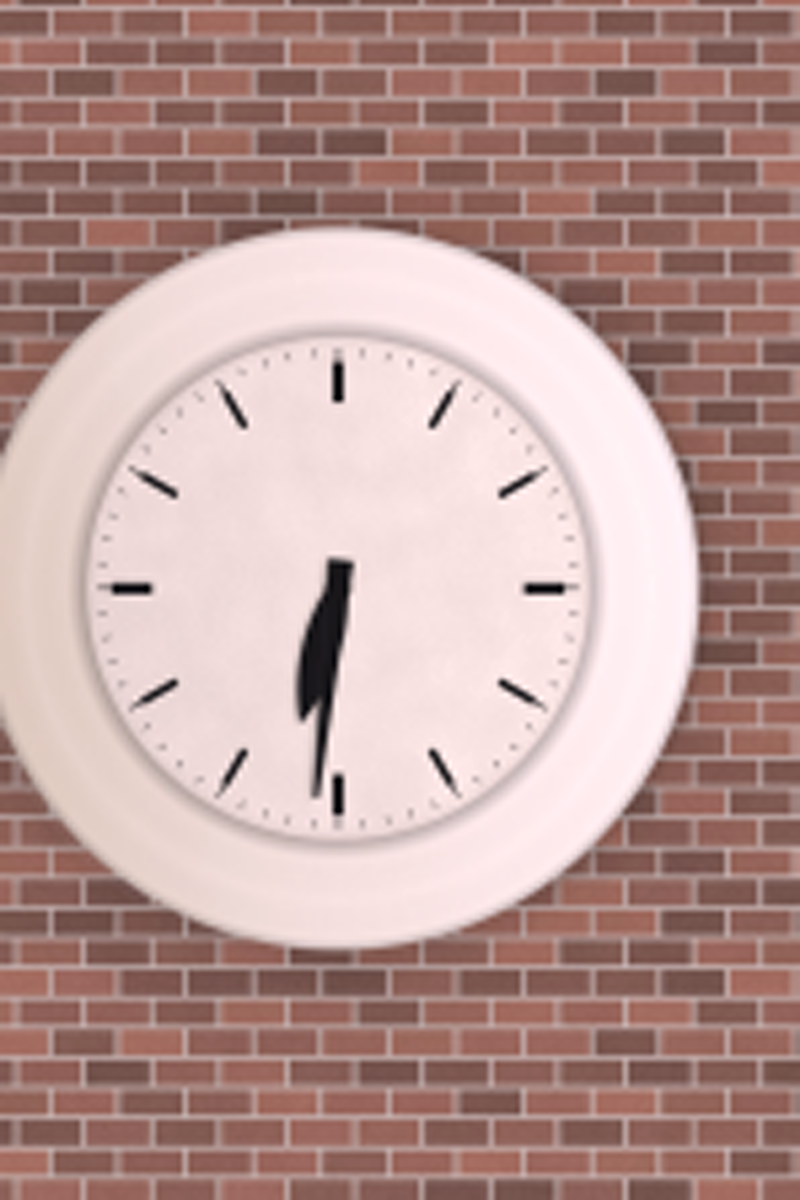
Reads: 6 h 31 min
